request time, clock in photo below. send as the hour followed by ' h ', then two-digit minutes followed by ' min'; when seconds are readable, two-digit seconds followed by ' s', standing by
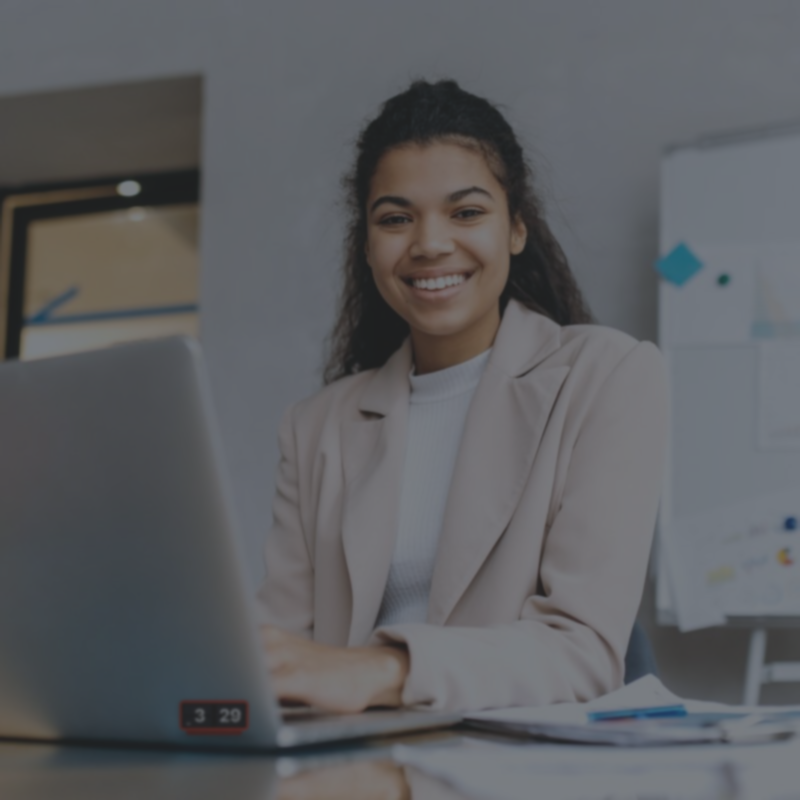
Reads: 3 h 29 min
